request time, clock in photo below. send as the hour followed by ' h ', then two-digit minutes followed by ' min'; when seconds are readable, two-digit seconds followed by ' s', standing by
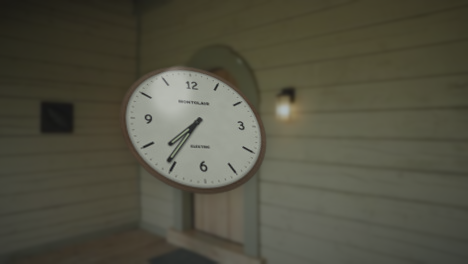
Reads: 7 h 36 min
